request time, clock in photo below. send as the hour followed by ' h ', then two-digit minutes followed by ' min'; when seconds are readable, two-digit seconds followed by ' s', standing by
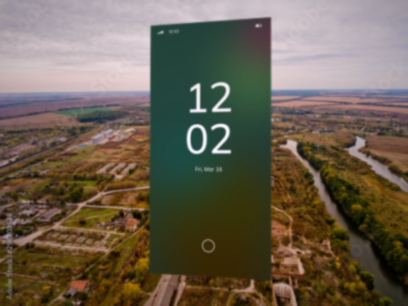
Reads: 12 h 02 min
